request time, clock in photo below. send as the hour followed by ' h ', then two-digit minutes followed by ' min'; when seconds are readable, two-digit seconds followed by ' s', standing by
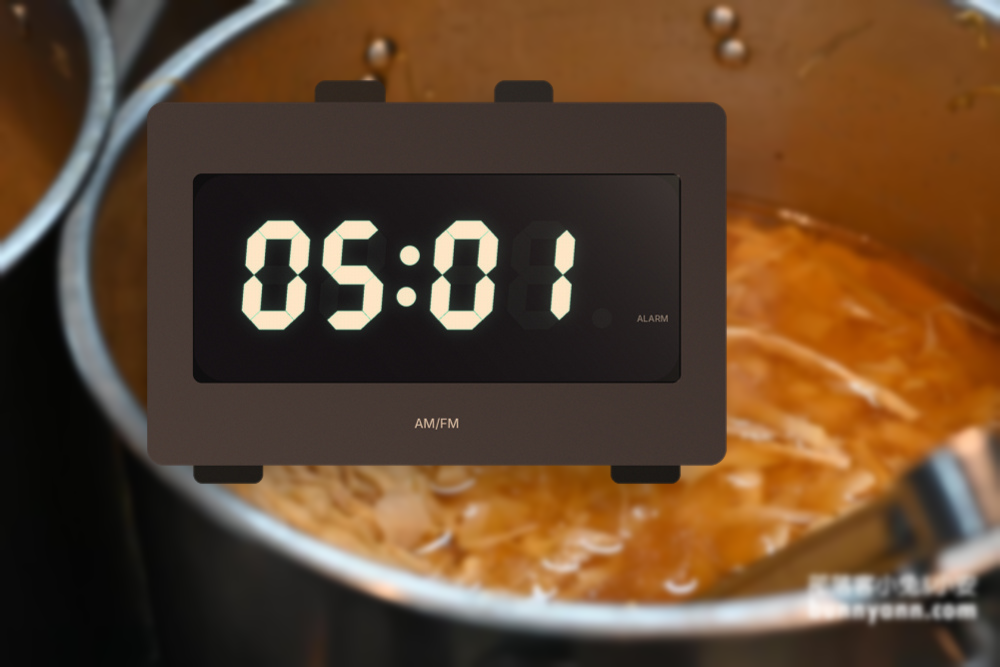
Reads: 5 h 01 min
